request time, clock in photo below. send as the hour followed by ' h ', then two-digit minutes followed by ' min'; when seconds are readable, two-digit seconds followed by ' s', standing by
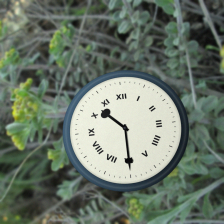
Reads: 10 h 30 min
